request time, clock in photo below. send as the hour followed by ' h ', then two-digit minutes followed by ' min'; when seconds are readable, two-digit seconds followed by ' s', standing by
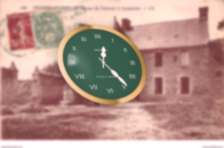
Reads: 12 h 24 min
